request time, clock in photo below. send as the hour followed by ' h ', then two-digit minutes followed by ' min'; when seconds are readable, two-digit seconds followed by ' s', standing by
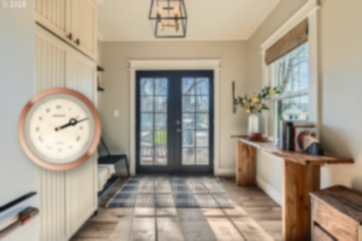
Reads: 2 h 12 min
